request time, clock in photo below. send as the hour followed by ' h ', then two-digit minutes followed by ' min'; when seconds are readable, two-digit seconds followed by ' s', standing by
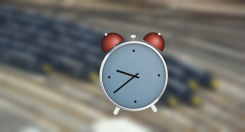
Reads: 9 h 39 min
